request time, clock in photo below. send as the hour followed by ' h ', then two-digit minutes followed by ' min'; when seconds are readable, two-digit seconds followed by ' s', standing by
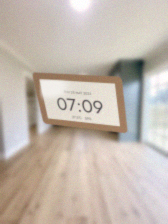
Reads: 7 h 09 min
